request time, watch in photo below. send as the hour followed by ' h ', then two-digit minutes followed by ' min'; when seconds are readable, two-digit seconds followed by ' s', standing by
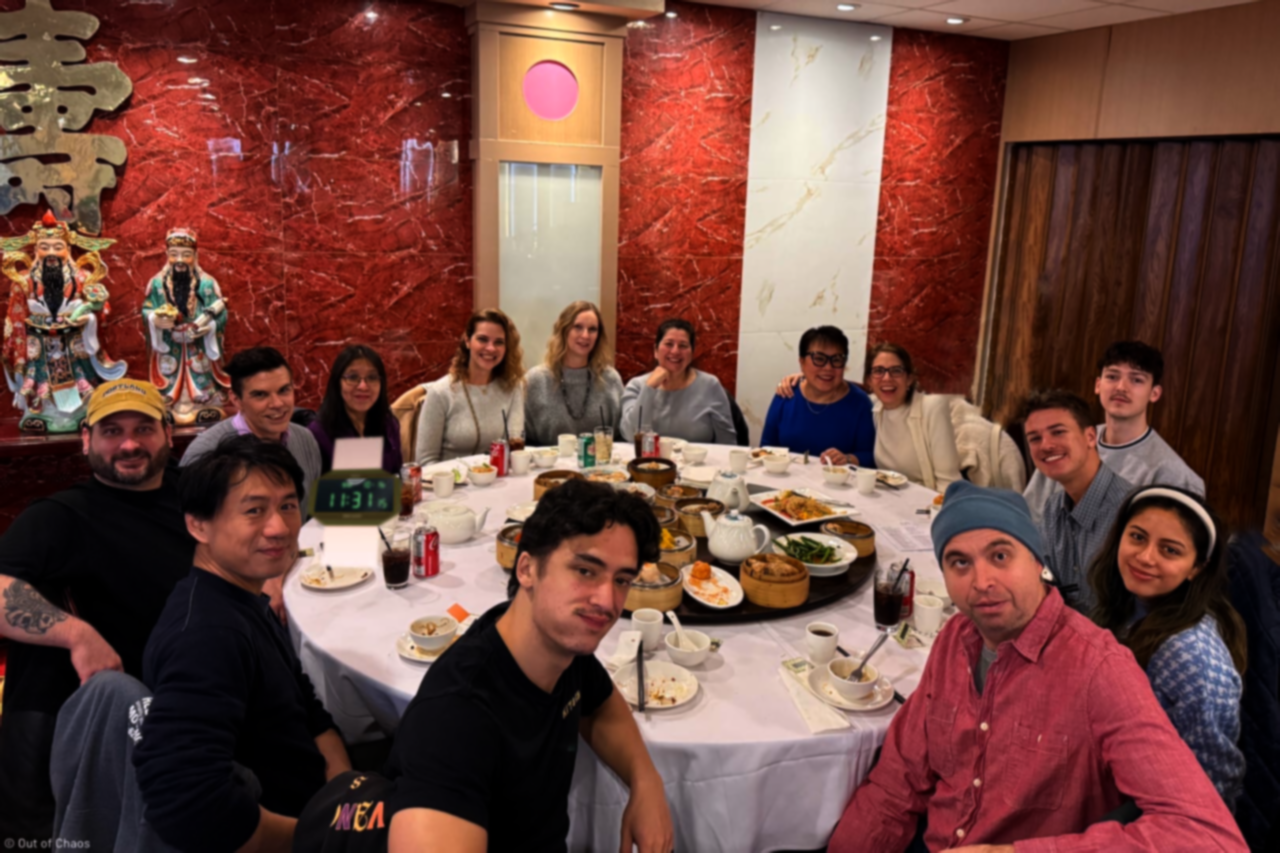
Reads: 11 h 31 min
